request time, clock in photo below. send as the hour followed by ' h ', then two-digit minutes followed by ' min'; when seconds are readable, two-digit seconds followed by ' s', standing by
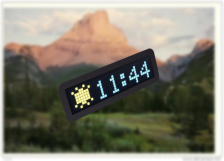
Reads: 11 h 44 min
